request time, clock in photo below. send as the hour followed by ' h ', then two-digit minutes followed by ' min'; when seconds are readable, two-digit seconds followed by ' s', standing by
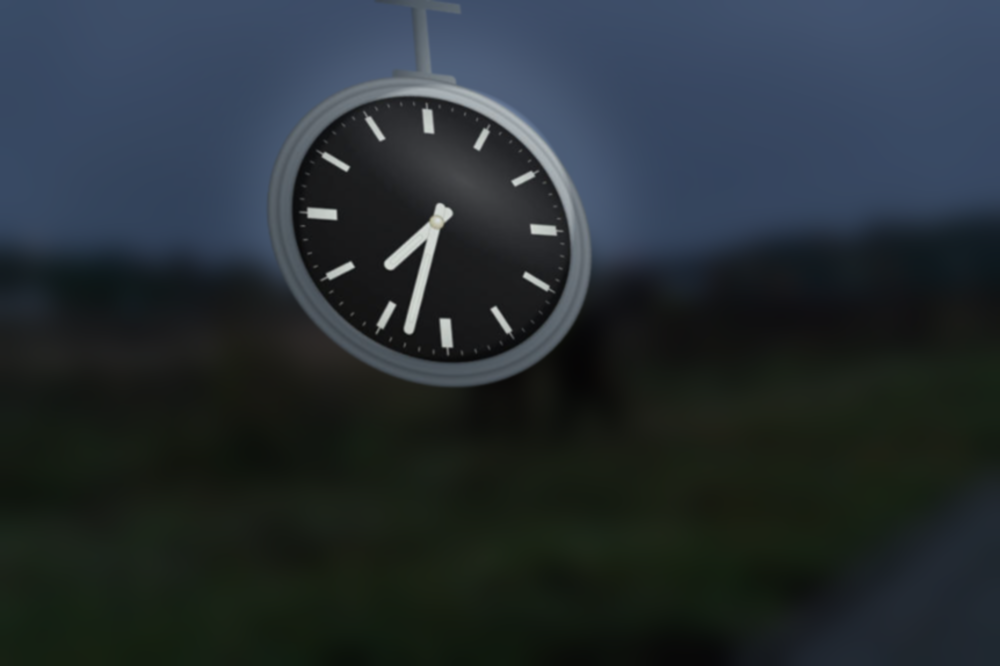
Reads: 7 h 33 min
